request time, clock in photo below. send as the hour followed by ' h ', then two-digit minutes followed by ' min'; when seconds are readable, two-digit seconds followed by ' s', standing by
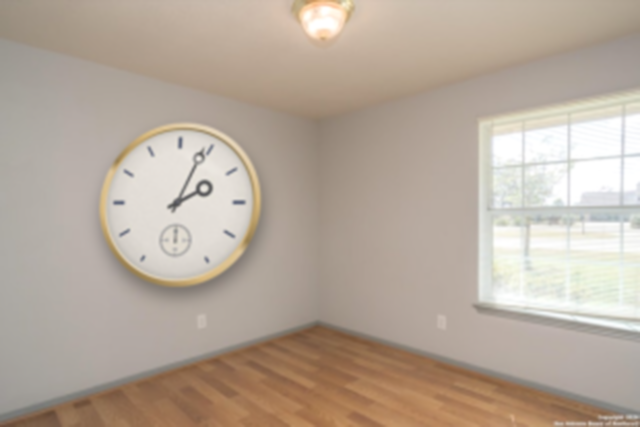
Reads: 2 h 04 min
